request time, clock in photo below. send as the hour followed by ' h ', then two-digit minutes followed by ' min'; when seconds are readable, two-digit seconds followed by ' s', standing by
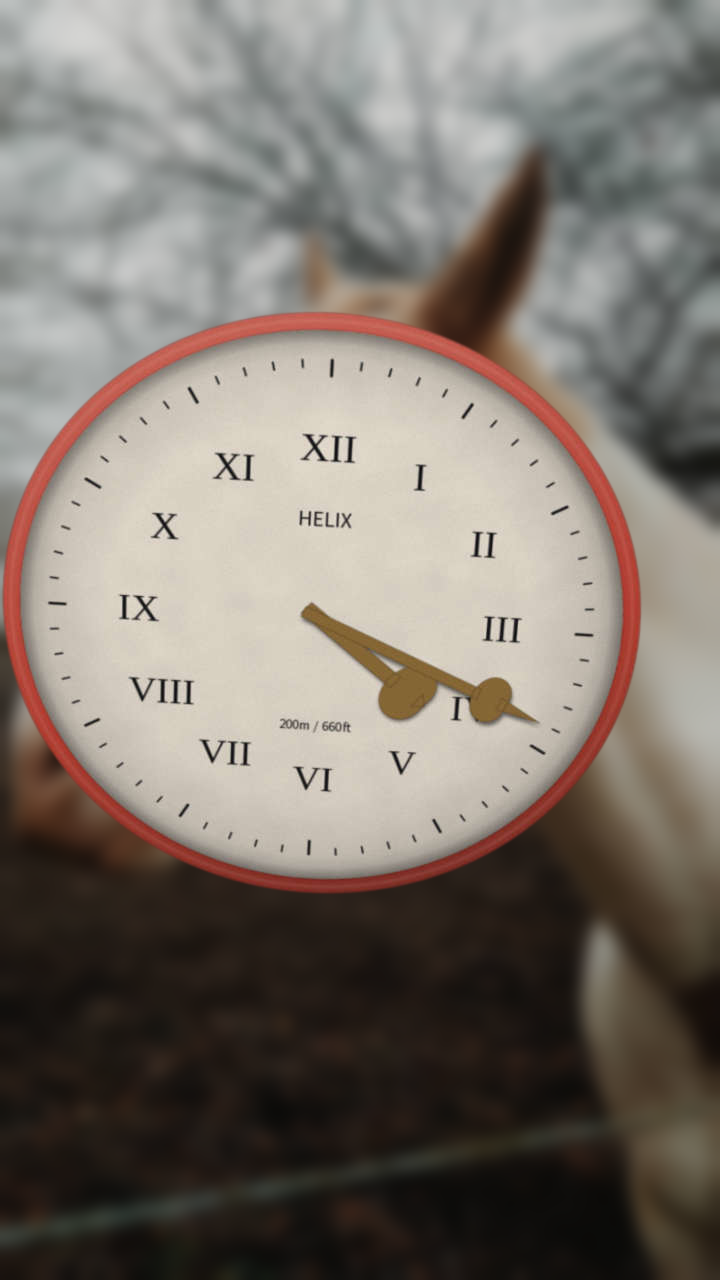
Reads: 4 h 19 min
